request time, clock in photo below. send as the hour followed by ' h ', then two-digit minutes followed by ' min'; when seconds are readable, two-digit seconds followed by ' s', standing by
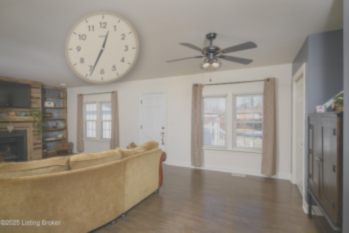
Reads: 12 h 34 min
